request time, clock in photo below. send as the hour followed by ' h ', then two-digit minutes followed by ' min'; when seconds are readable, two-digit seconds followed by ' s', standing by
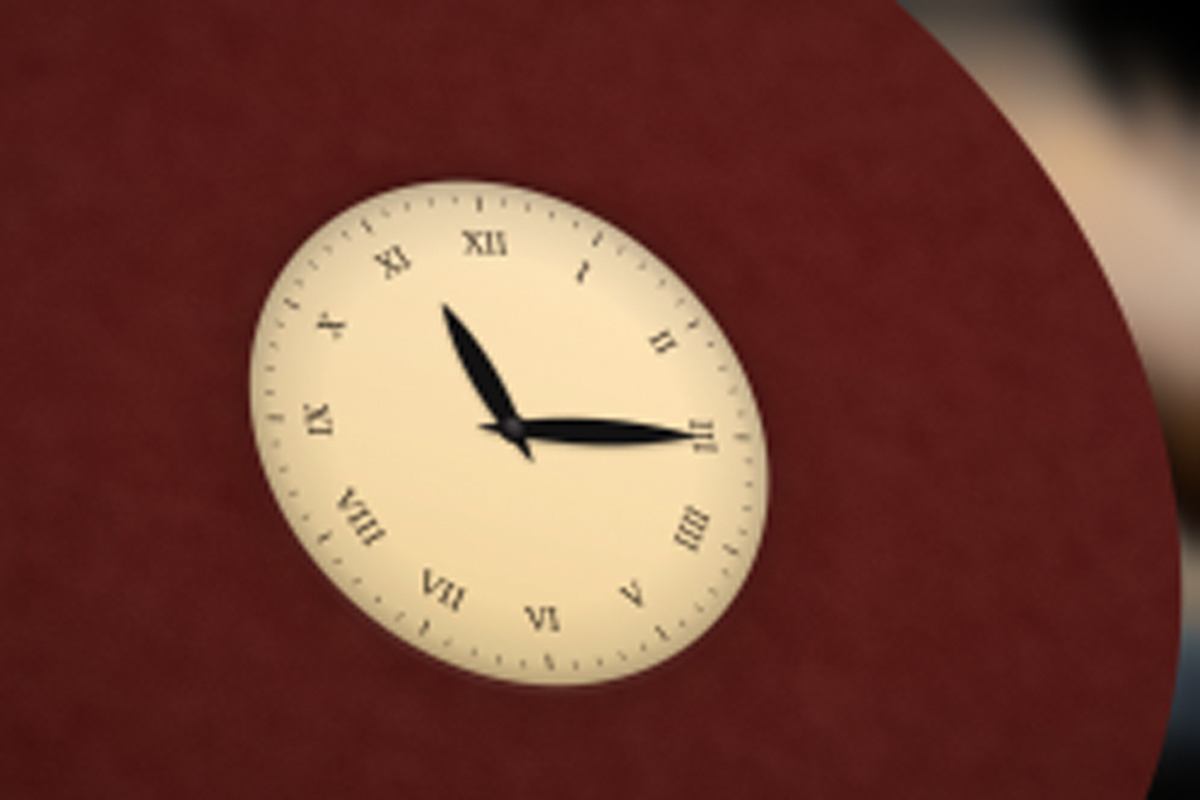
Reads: 11 h 15 min
